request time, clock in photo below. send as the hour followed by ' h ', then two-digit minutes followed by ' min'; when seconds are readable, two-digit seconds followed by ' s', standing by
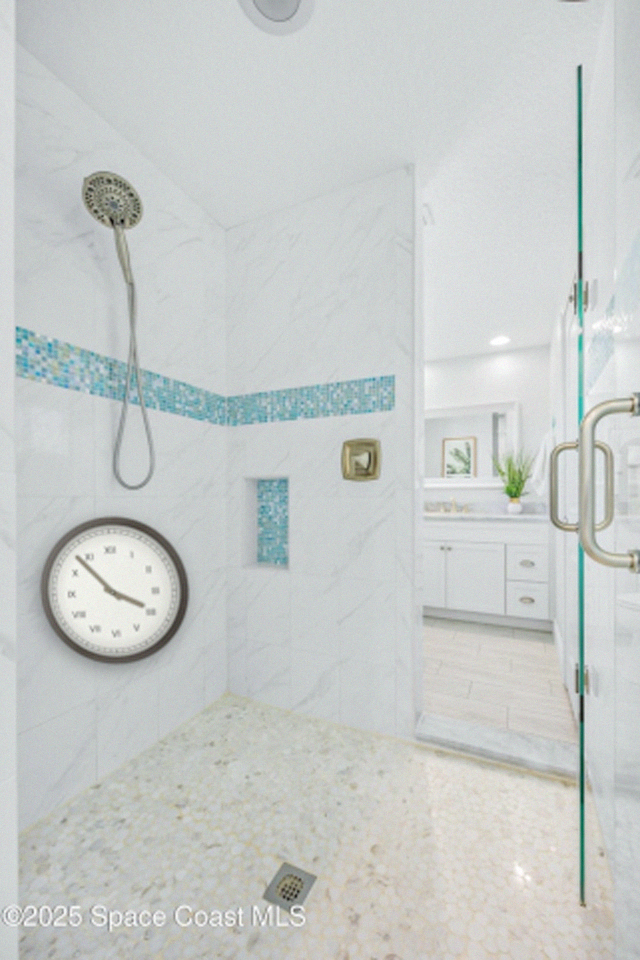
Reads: 3 h 53 min
